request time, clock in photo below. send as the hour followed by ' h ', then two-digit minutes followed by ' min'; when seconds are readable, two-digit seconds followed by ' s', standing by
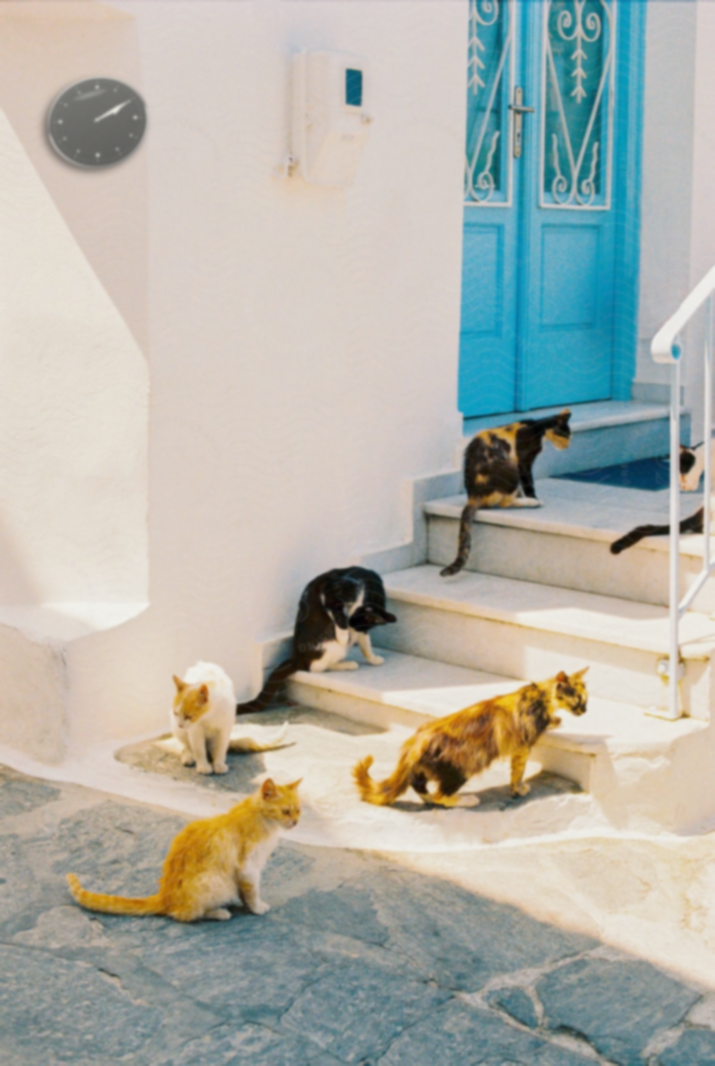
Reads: 2 h 10 min
